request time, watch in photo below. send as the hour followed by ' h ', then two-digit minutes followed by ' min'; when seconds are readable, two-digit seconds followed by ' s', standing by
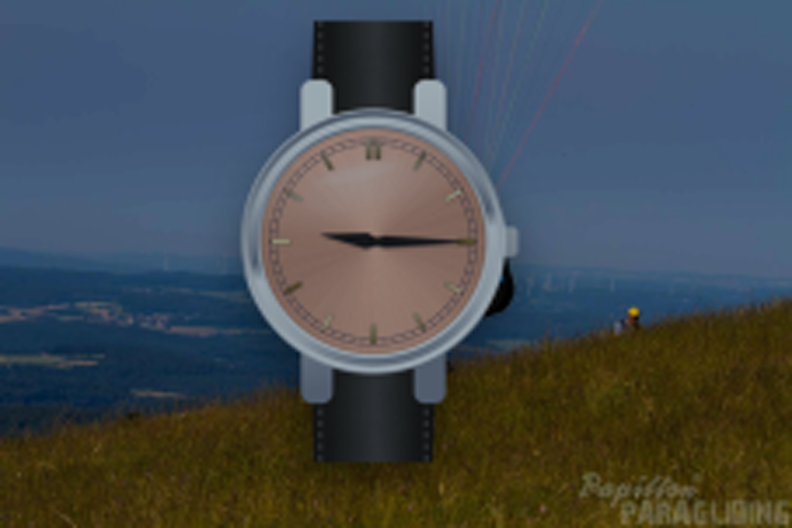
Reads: 9 h 15 min
